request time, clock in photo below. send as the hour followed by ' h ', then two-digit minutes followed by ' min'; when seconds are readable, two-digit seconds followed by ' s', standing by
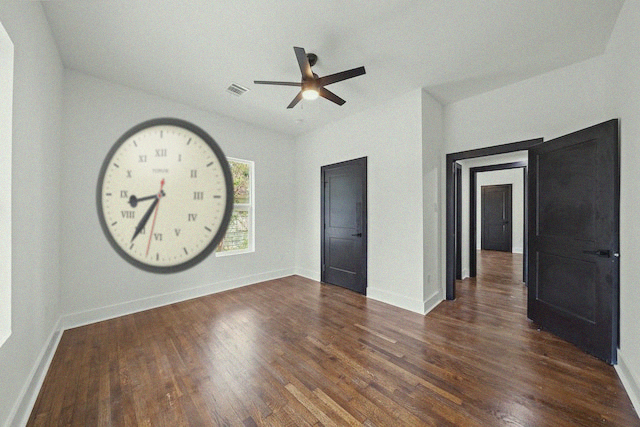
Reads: 8 h 35 min 32 s
